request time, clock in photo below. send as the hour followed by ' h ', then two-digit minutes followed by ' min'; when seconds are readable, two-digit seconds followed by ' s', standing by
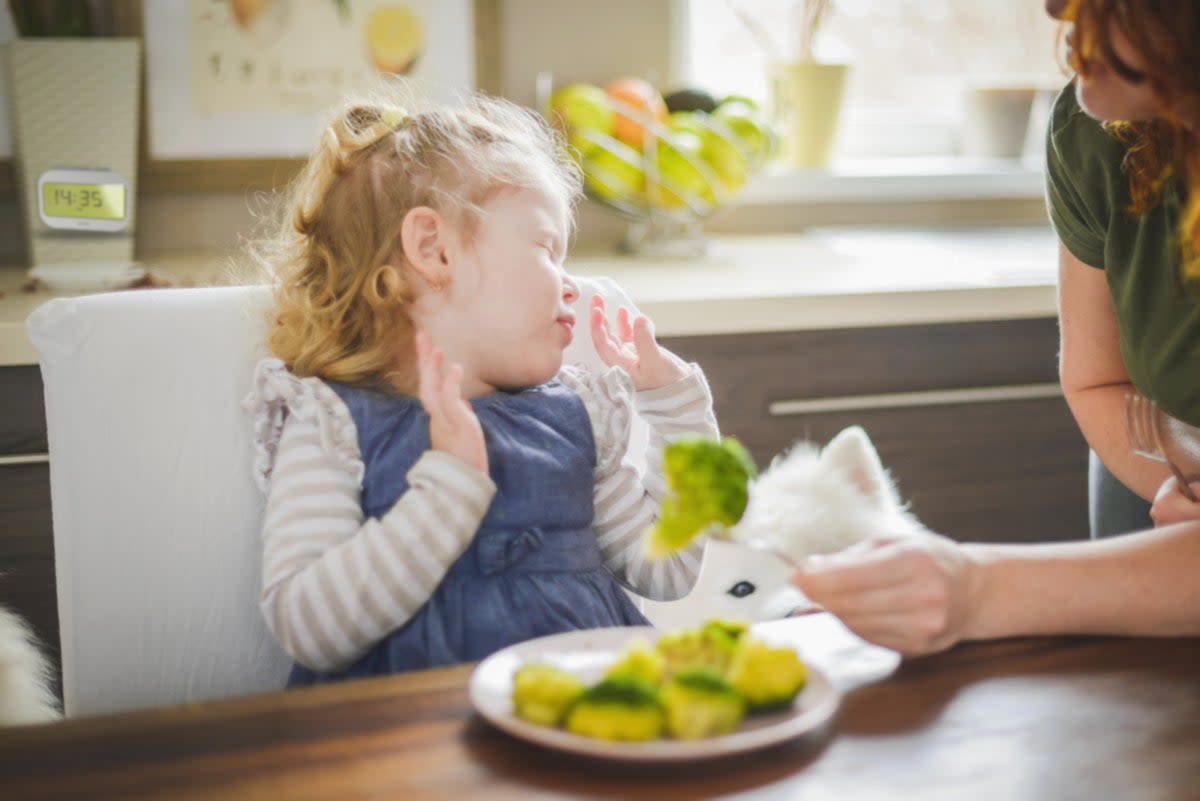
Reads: 14 h 35 min
